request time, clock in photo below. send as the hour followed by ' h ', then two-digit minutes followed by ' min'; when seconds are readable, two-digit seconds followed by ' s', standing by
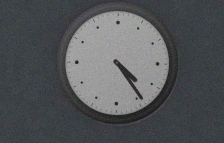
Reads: 4 h 24 min
